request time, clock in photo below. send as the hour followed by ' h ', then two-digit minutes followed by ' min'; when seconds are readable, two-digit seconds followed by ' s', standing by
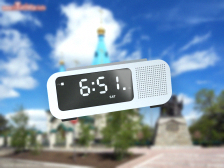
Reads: 6 h 51 min
